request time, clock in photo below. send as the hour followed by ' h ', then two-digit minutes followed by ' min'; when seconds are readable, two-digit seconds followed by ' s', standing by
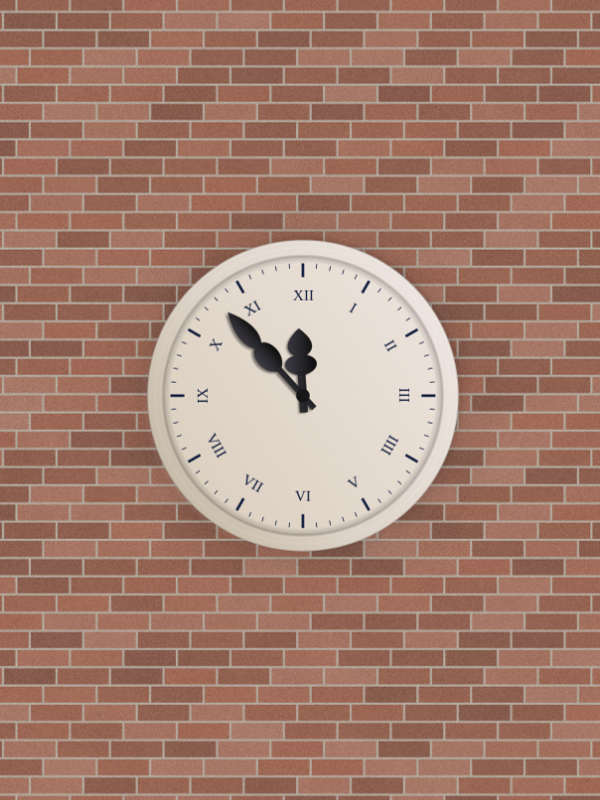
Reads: 11 h 53 min
